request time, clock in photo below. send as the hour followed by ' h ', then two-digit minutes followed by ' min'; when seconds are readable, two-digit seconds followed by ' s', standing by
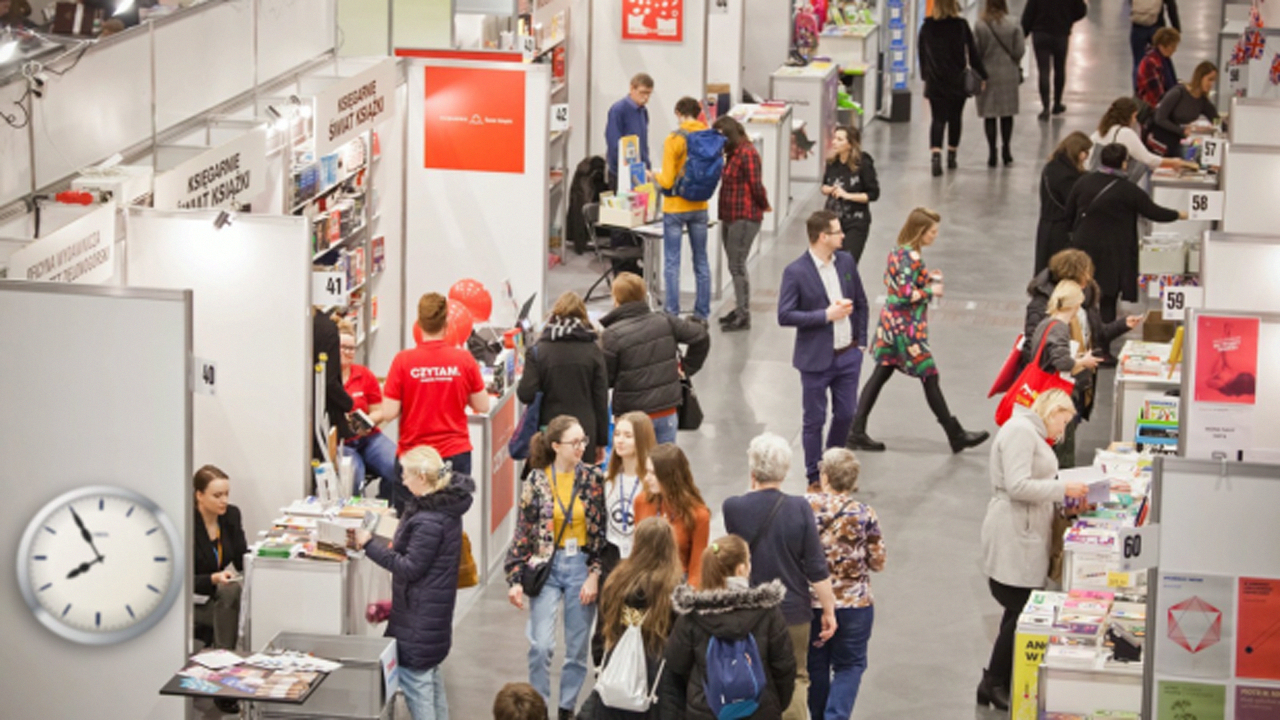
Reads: 7 h 55 min
